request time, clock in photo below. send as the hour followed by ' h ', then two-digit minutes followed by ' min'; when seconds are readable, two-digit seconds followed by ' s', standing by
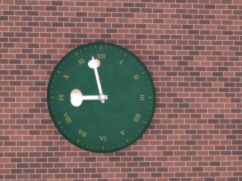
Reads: 8 h 58 min
